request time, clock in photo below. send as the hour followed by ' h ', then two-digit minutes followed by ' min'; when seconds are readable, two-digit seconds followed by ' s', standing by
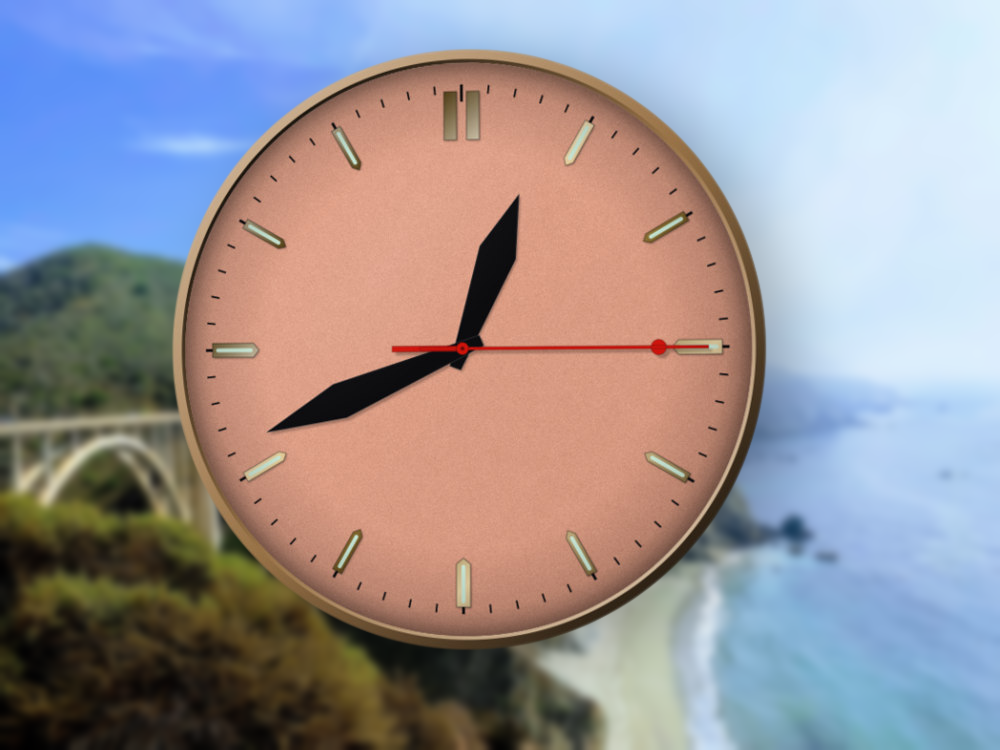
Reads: 12 h 41 min 15 s
